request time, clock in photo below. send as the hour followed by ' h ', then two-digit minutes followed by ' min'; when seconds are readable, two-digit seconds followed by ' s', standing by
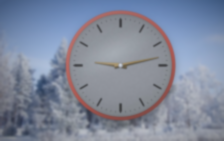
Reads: 9 h 13 min
